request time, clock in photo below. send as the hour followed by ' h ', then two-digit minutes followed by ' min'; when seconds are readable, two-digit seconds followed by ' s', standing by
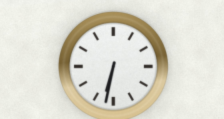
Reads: 6 h 32 min
